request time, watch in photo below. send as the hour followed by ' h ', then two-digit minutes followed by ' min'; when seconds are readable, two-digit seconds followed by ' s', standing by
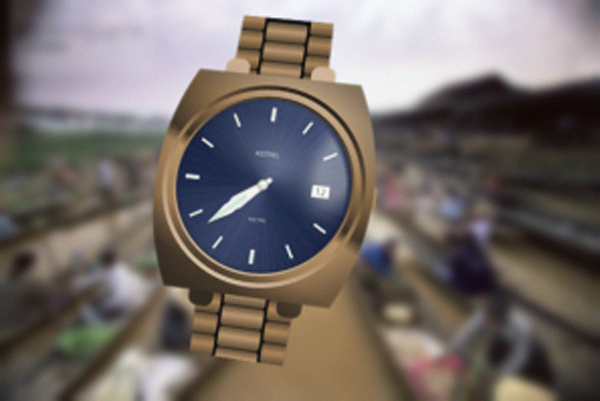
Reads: 7 h 38 min
